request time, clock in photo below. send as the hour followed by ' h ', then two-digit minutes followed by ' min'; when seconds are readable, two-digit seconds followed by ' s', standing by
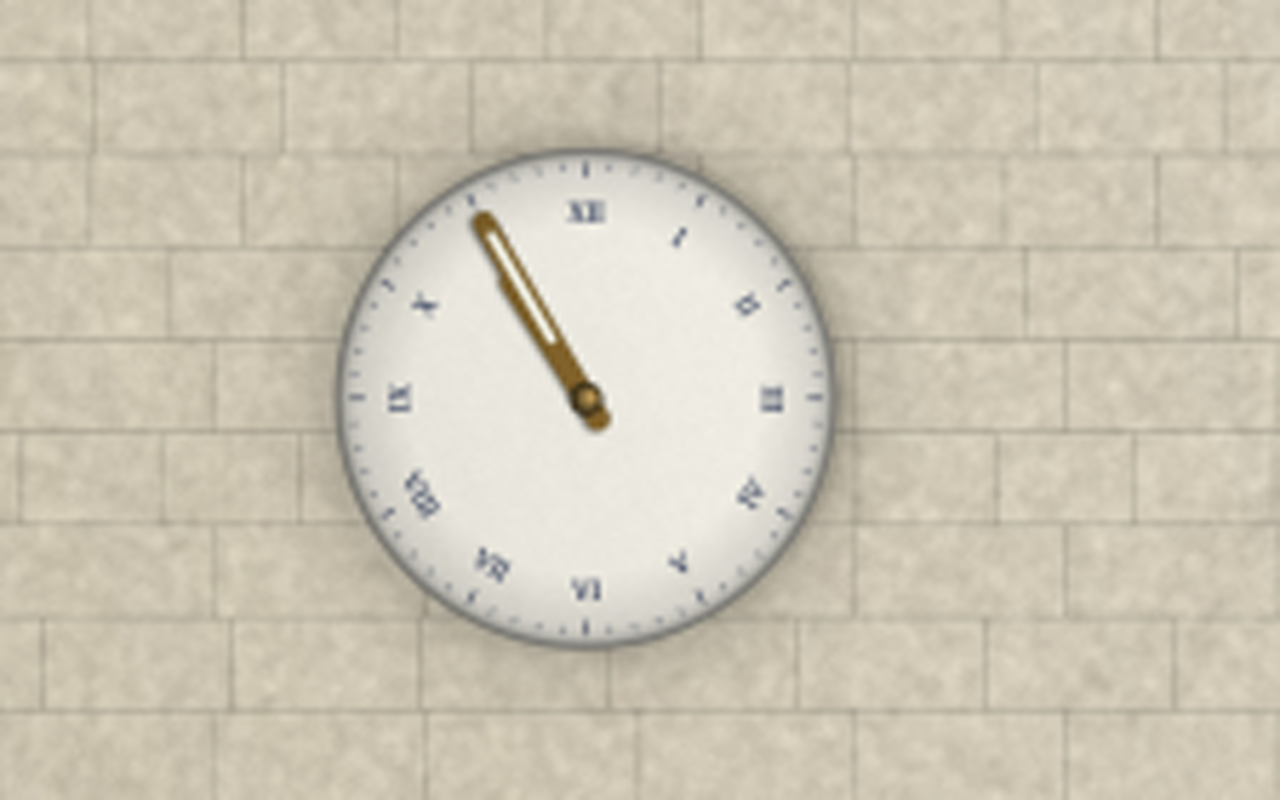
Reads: 10 h 55 min
